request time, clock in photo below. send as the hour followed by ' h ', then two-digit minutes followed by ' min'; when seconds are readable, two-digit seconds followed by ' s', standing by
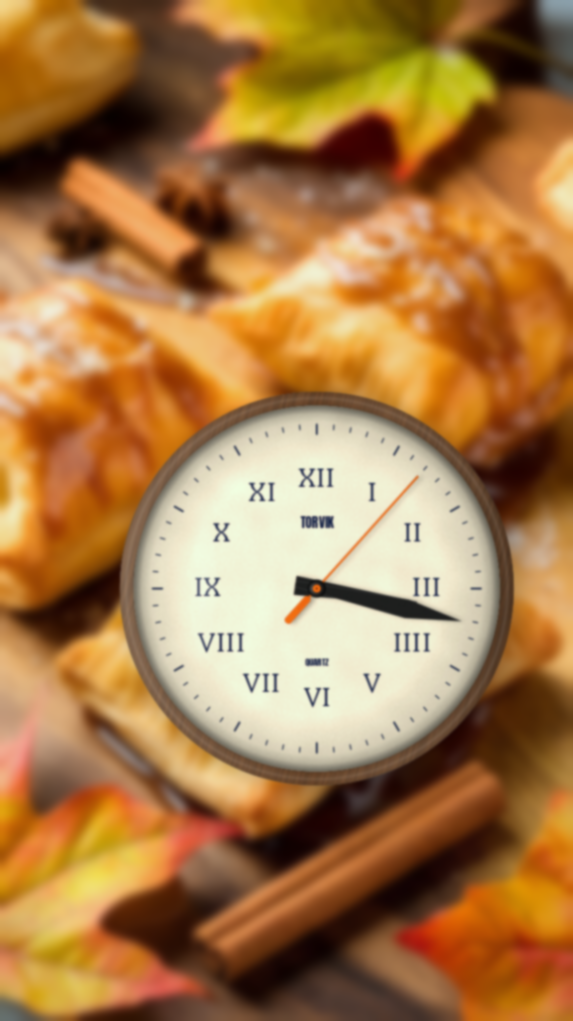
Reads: 3 h 17 min 07 s
